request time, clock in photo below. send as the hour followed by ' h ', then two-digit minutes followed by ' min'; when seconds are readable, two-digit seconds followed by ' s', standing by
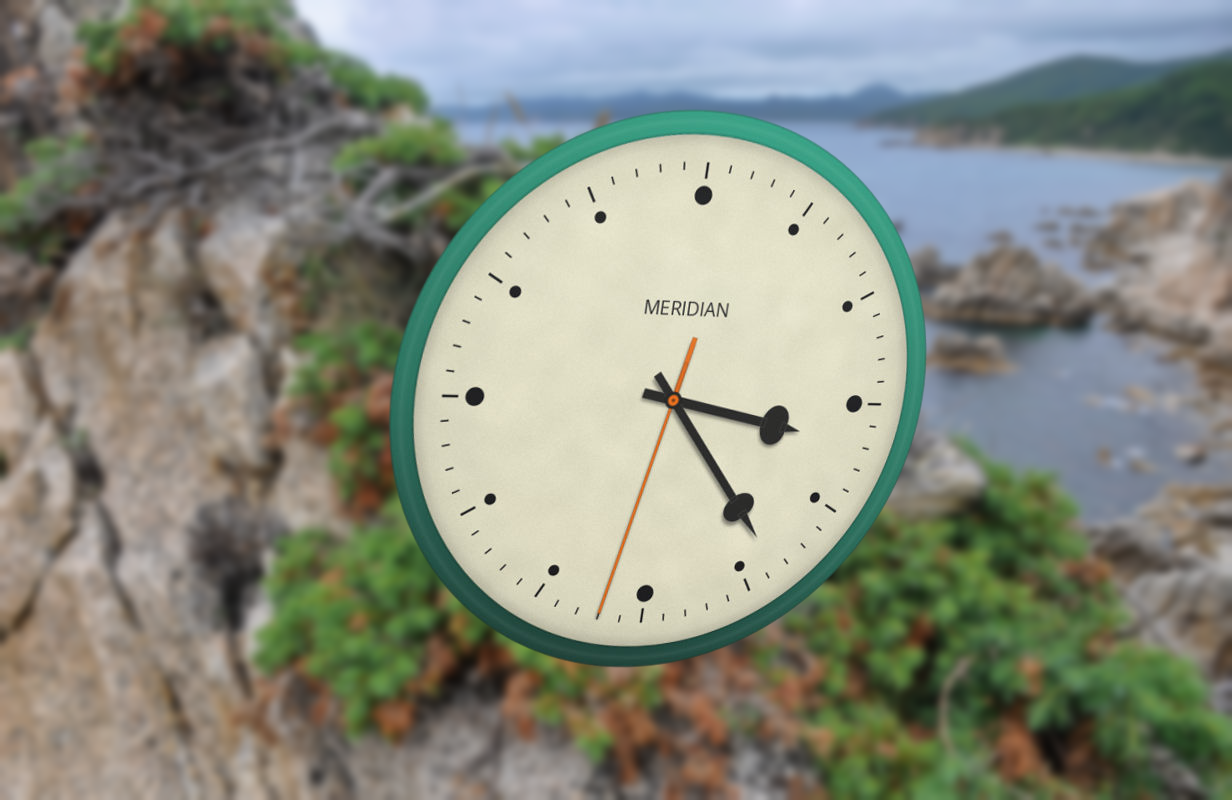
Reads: 3 h 23 min 32 s
